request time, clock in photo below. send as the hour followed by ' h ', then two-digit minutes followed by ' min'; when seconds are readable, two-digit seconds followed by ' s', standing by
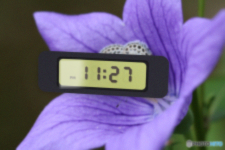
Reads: 11 h 27 min
